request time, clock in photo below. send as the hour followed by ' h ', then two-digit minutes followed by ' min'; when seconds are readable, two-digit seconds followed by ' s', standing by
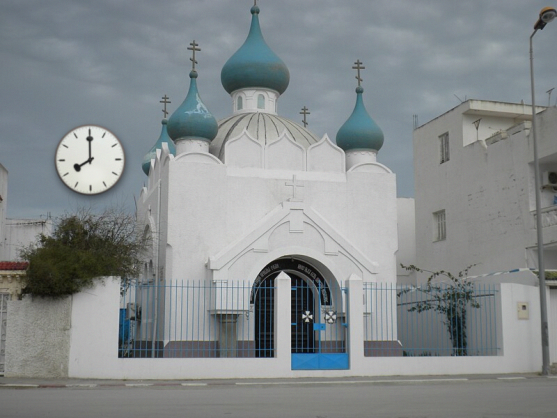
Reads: 8 h 00 min
